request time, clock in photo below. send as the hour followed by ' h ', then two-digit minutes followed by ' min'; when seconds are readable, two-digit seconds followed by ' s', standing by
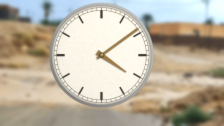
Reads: 4 h 09 min
